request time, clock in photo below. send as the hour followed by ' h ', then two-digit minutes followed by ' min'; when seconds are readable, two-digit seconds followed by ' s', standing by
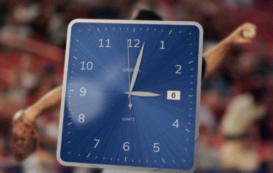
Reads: 3 h 01 min 59 s
